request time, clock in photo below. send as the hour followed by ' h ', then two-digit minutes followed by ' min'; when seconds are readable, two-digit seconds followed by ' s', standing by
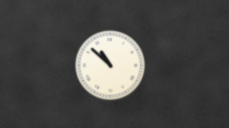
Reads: 10 h 52 min
